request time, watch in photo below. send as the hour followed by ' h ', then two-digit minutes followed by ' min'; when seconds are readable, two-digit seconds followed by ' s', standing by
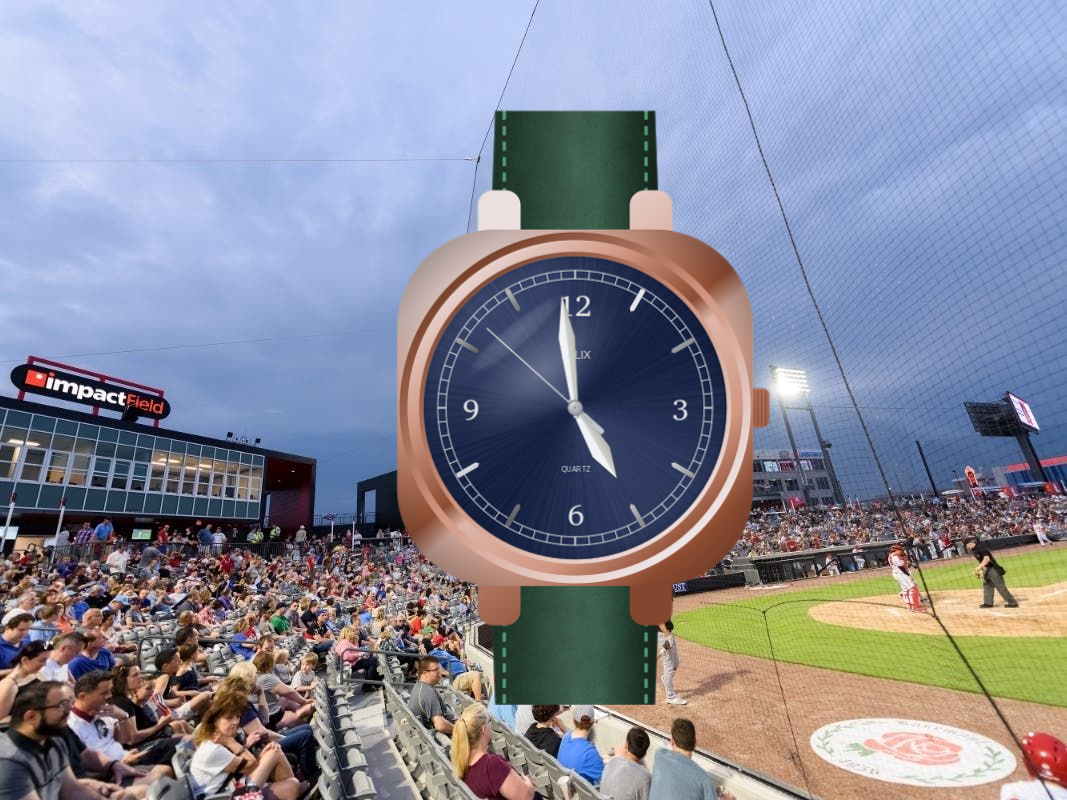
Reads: 4 h 58 min 52 s
